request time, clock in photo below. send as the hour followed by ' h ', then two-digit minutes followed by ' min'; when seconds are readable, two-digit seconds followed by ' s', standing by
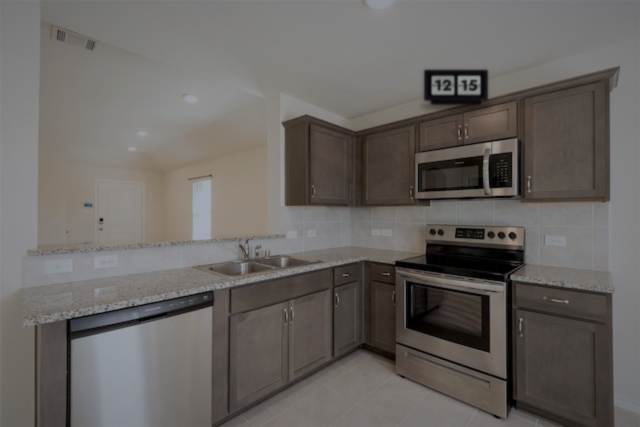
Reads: 12 h 15 min
